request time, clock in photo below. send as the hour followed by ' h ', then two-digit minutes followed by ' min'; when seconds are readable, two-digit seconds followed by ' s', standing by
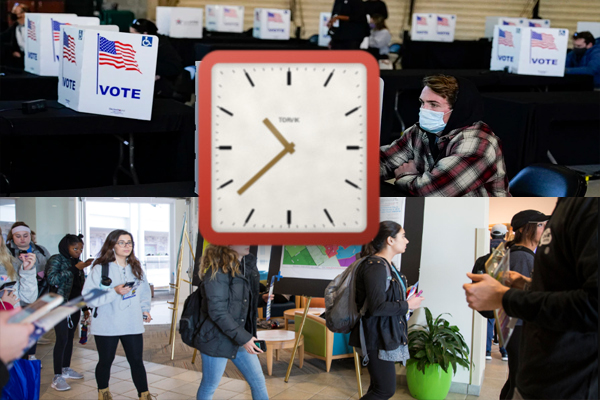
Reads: 10 h 38 min
